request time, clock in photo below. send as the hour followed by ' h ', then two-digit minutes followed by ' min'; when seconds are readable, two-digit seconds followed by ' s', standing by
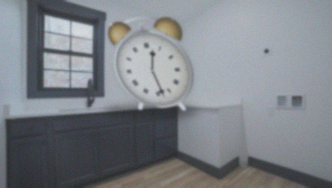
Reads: 12 h 28 min
